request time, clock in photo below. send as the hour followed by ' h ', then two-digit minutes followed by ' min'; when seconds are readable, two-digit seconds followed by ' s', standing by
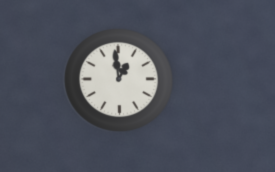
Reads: 12 h 59 min
